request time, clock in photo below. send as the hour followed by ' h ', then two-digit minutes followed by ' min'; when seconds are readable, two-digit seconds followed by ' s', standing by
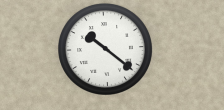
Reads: 10 h 22 min
